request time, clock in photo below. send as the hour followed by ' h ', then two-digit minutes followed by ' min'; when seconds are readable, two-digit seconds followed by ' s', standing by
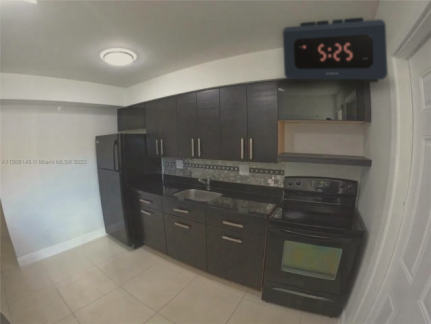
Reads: 5 h 25 min
